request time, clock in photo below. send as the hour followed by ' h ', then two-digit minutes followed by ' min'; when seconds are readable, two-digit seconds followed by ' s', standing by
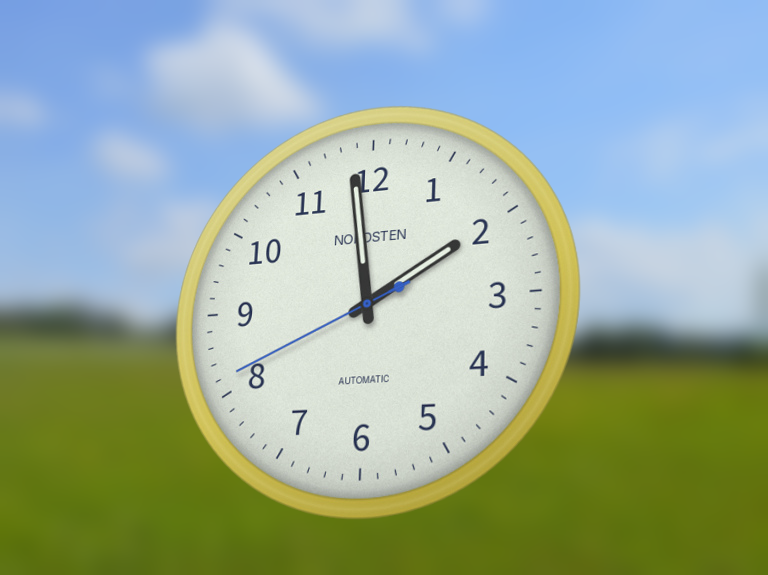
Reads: 1 h 58 min 41 s
